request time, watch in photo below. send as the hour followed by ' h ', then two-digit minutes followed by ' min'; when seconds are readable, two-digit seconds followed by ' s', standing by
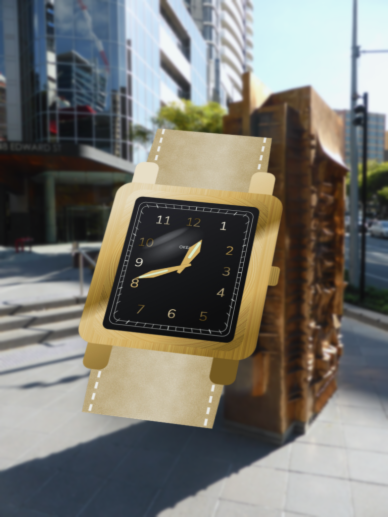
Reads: 12 h 41 min
